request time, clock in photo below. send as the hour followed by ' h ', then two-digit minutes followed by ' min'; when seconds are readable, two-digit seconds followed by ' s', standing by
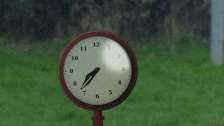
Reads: 7 h 37 min
